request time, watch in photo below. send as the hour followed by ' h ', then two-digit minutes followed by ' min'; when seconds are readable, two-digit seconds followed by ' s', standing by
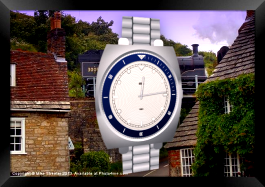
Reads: 12 h 14 min
